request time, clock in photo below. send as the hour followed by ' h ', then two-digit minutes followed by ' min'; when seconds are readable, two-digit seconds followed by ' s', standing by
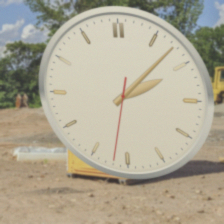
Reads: 2 h 07 min 32 s
